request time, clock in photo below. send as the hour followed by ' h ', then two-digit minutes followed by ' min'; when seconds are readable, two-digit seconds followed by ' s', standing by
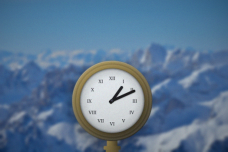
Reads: 1 h 11 min
